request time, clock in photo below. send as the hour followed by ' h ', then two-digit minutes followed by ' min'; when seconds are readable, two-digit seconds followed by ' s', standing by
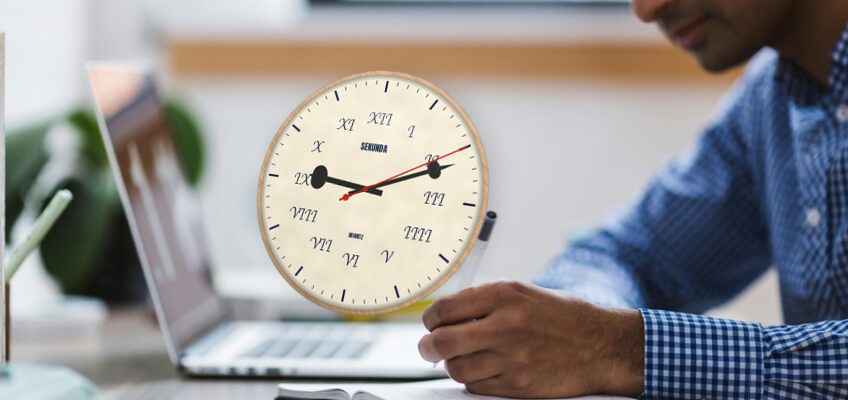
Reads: 9 h 11 min 10 s
